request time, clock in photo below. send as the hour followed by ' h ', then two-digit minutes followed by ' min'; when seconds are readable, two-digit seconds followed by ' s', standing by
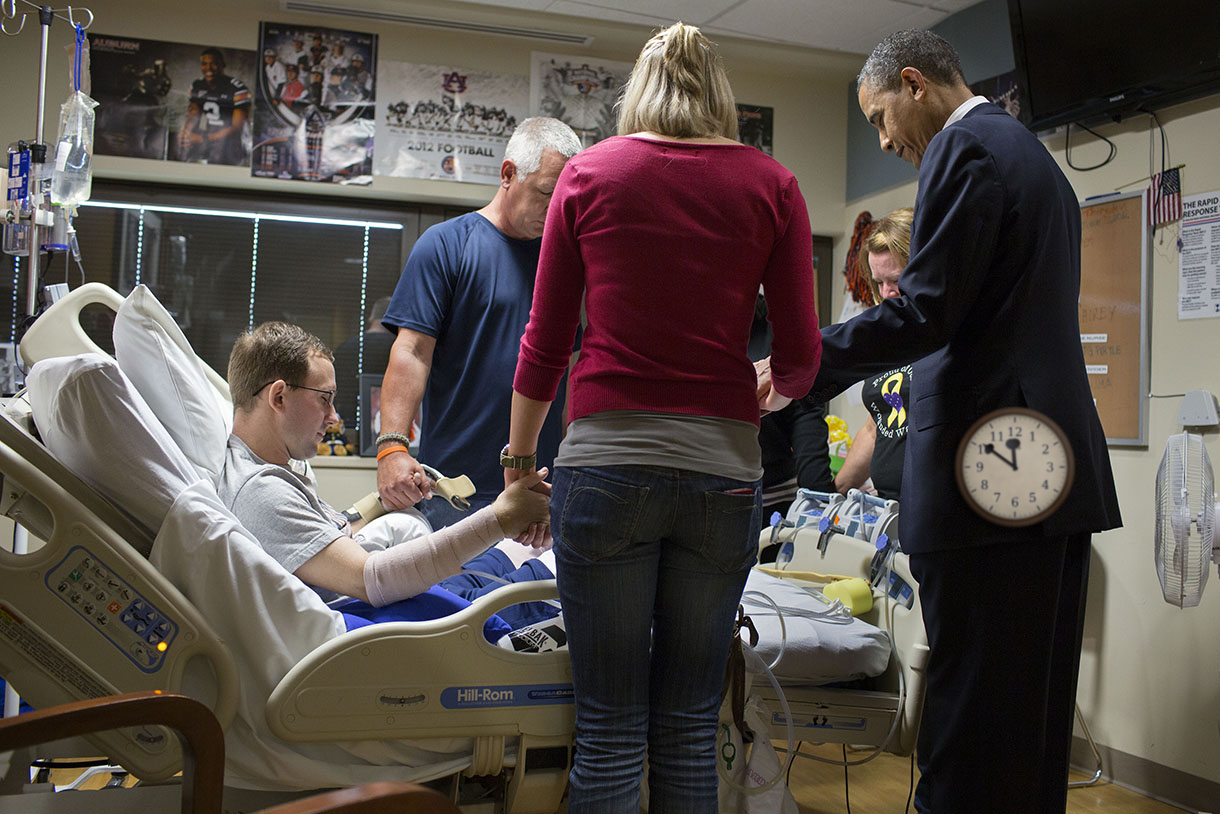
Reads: 11 h 51 min
